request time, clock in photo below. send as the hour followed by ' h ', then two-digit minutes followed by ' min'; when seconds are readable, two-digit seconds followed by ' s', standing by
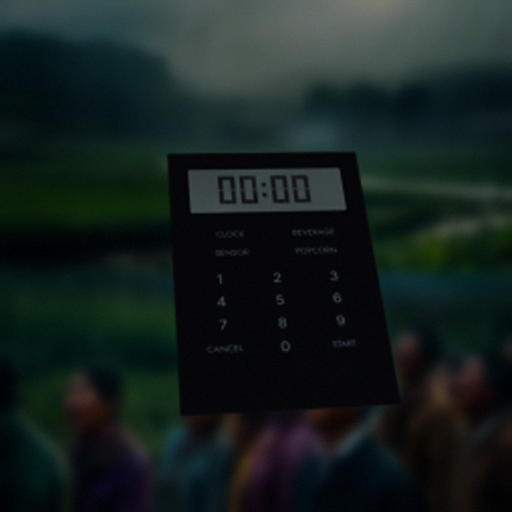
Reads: 0 h 00 min
